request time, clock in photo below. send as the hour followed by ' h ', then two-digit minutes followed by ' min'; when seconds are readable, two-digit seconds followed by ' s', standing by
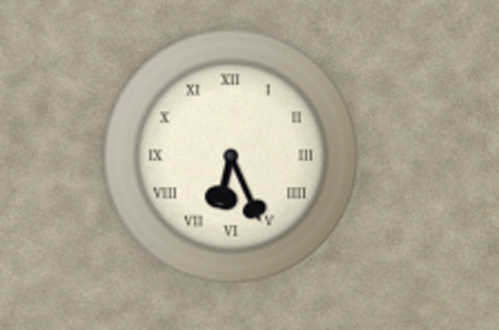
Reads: 6 h 26 min
